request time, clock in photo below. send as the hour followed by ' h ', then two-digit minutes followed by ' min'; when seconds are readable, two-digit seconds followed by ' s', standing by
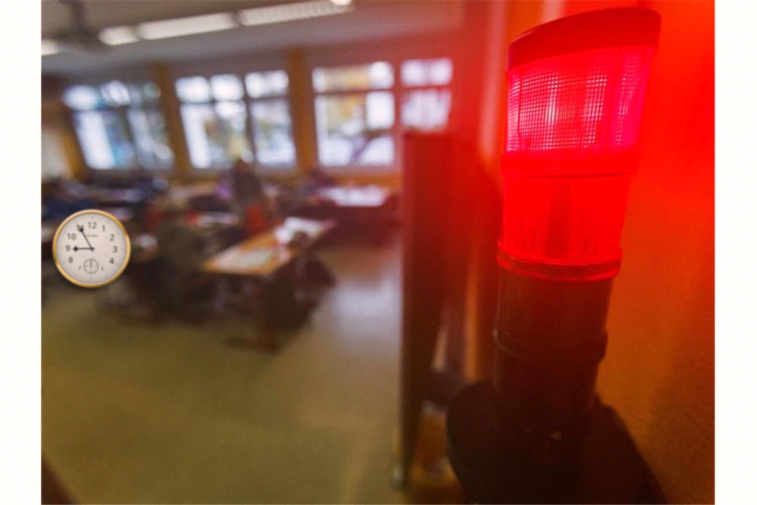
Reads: 8 h 55 min
